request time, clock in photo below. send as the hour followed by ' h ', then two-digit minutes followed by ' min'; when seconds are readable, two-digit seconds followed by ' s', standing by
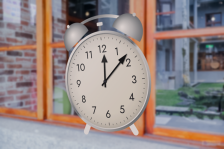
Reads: 12 h 08 min
